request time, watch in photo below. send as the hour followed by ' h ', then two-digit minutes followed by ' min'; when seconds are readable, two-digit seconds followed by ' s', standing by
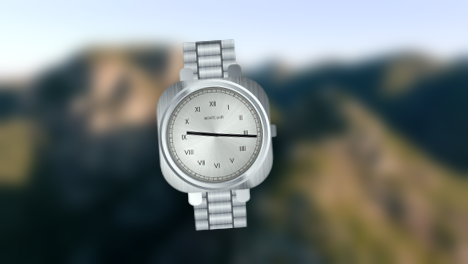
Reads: 9 h 16 min
